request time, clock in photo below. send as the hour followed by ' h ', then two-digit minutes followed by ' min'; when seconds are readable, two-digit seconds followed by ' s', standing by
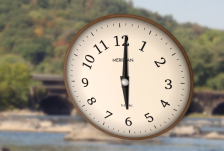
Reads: 6 h 01 min
